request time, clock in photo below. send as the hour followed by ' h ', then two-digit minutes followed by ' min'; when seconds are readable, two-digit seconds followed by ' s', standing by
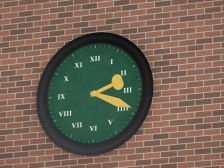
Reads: 2 h 19 min
